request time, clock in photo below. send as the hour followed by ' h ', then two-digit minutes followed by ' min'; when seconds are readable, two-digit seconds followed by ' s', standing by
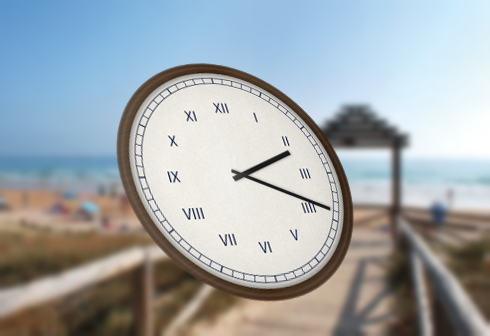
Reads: 2 h 19 min
